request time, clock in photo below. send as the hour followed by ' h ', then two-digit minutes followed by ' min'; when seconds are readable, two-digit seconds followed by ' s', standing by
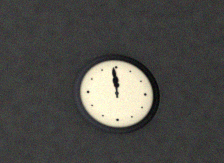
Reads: 11 h 59 min
